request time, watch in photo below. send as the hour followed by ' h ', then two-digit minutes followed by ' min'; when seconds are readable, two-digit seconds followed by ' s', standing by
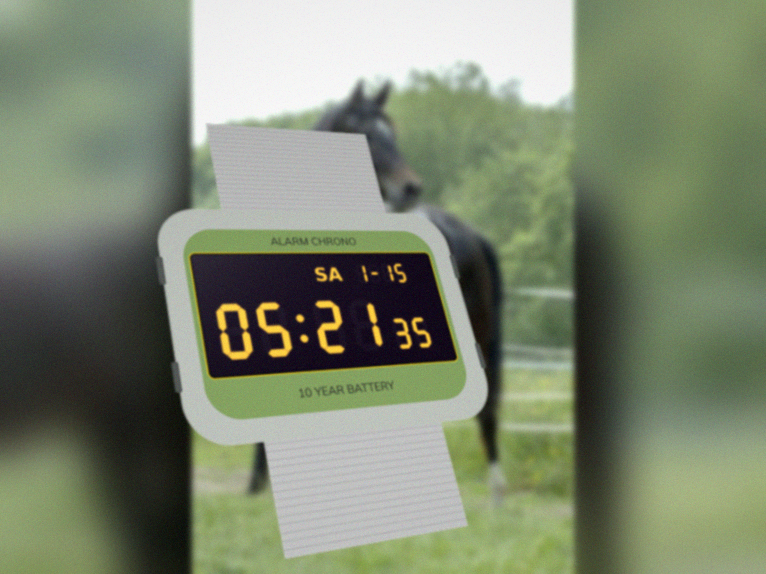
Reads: 5 h 21 min 35 s
